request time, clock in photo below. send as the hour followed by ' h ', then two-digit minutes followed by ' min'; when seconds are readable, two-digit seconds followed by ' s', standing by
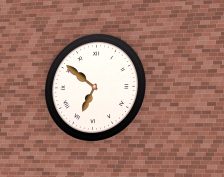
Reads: 6 h 51 min
